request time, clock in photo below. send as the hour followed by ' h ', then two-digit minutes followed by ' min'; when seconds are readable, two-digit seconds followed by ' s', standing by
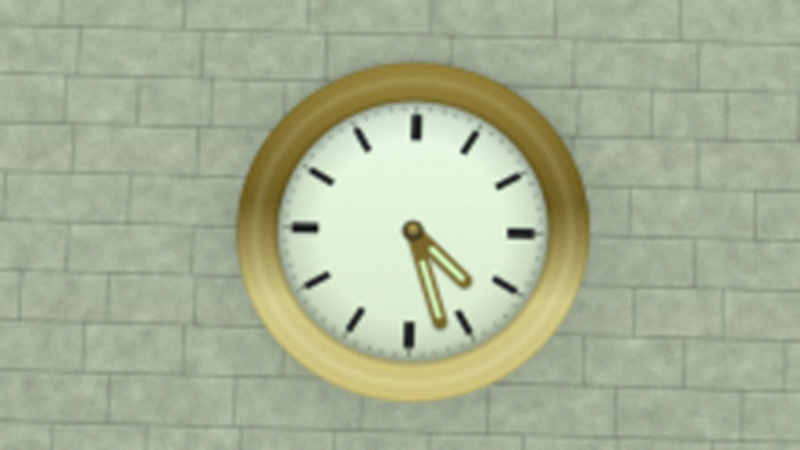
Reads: 4 h 27 min
